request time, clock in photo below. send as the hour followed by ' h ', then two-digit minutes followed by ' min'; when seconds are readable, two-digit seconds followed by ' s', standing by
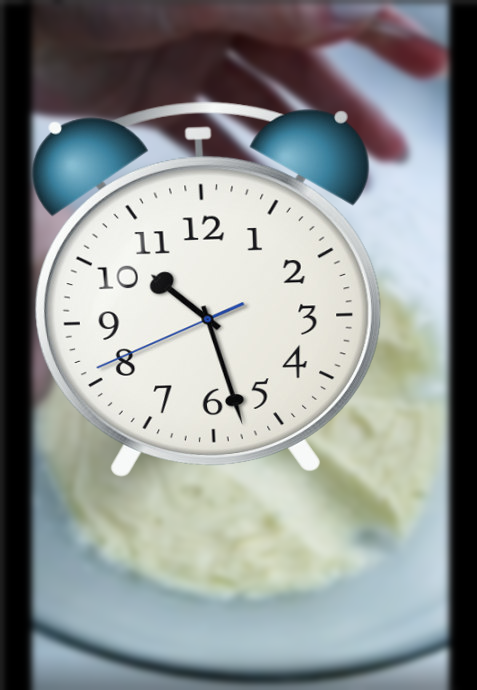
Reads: 10 h 27 min 41 s
